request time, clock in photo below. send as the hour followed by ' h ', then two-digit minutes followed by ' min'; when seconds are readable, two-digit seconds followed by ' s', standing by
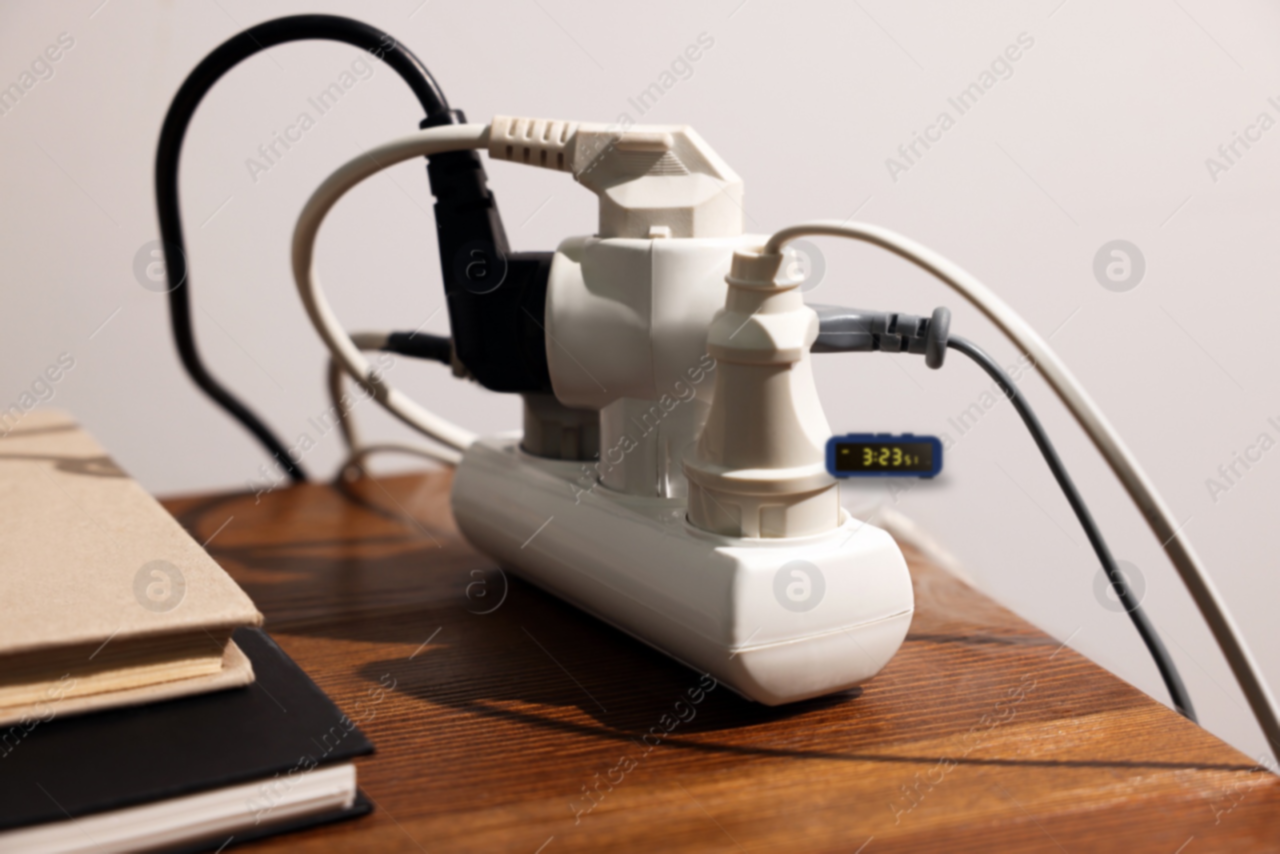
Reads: 3 h 23 min
